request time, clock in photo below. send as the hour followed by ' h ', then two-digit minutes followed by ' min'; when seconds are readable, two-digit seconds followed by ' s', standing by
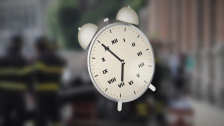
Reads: 6 h 55 min
